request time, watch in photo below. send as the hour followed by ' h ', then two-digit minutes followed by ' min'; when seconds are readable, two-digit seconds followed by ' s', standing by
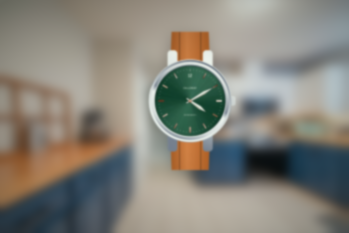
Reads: 4 h 10 min
